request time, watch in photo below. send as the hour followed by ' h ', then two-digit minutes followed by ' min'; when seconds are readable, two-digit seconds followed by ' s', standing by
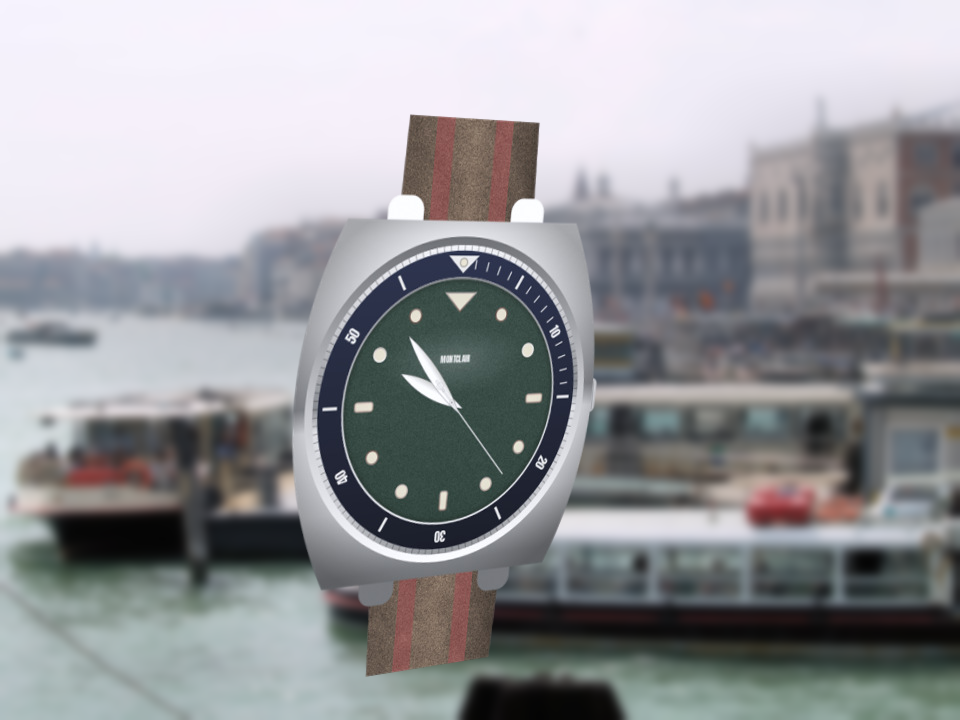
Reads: 9 h 53 min 23 s
